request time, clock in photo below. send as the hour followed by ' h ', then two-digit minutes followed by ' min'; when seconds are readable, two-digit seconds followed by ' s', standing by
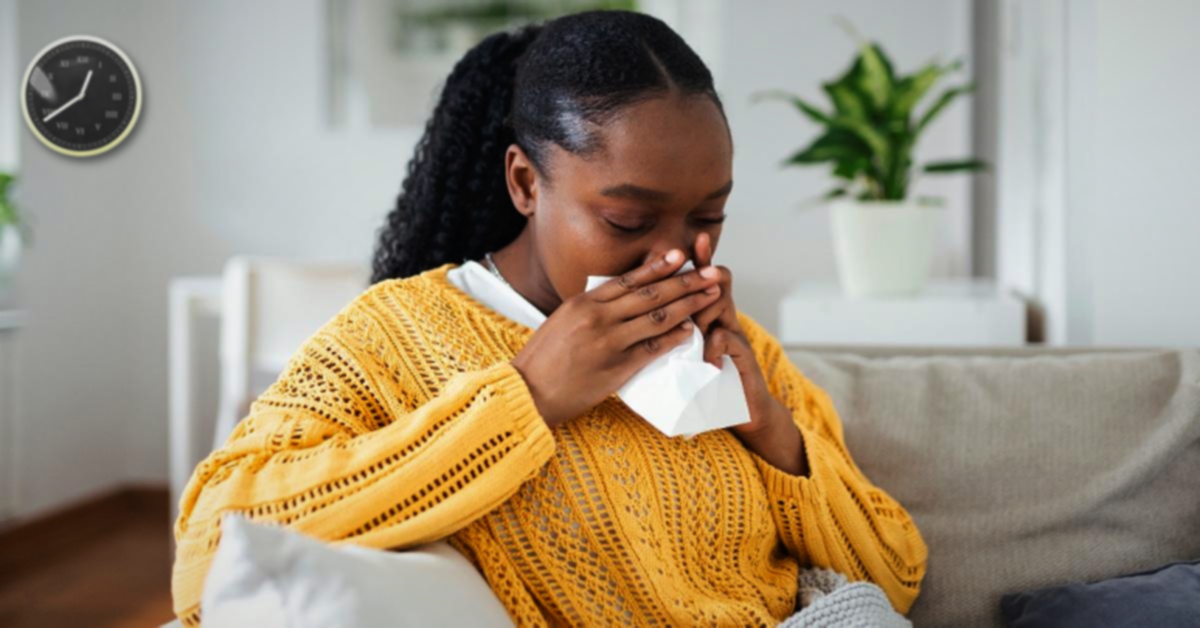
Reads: 12 h 39 min
